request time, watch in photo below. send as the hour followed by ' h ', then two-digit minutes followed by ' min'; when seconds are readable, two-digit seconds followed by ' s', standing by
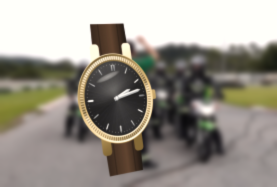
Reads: 2 h 13 min
